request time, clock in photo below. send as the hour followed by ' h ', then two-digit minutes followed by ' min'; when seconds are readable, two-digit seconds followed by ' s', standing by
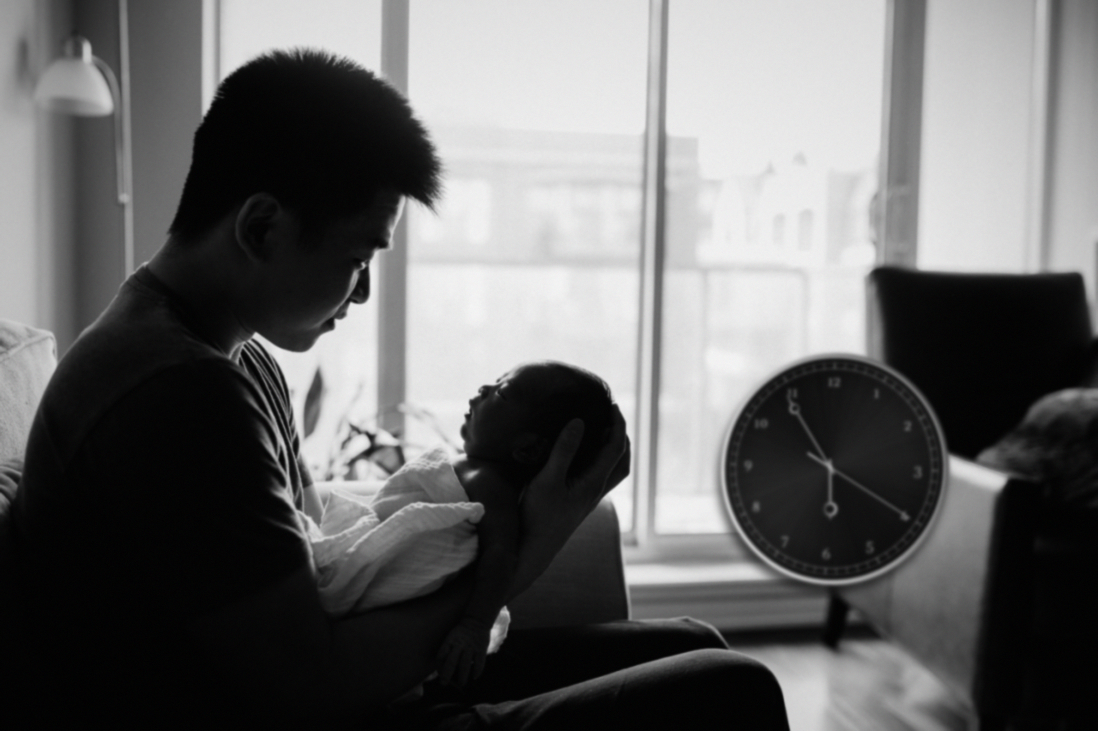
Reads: 5 h 54 min 20 s
